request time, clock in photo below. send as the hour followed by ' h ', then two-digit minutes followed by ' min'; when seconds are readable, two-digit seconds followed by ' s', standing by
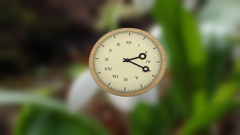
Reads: 2 h 19 min
